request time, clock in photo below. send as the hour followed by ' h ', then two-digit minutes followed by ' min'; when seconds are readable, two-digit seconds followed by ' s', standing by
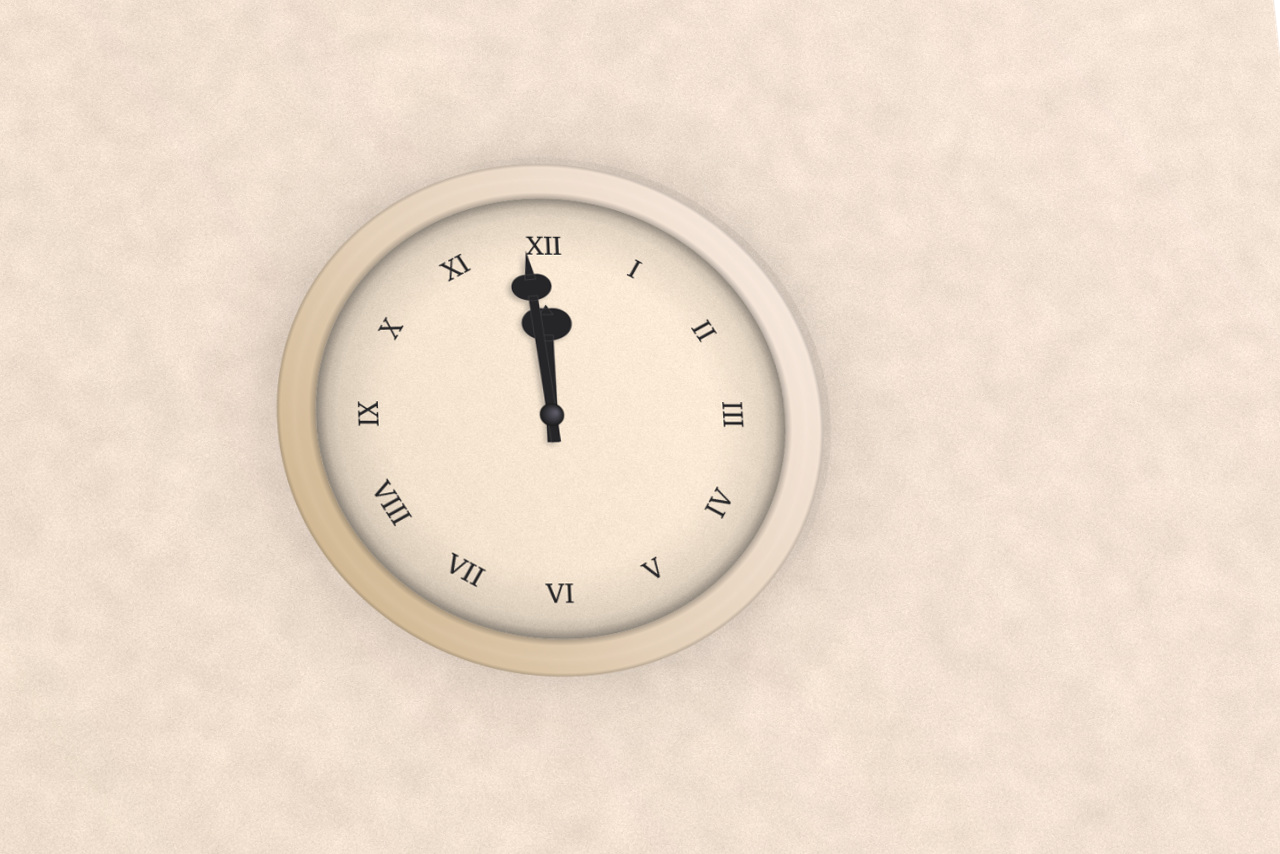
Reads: 11 h 59 min
